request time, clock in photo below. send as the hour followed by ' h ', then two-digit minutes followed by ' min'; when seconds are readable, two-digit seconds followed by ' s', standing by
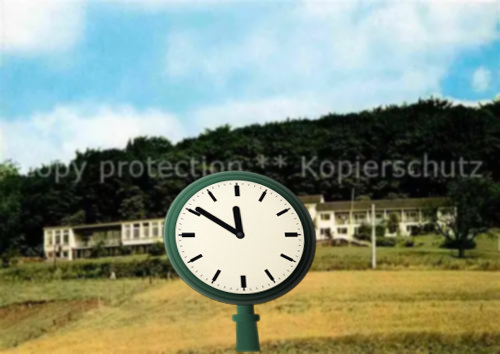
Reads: 11 h 51 min
